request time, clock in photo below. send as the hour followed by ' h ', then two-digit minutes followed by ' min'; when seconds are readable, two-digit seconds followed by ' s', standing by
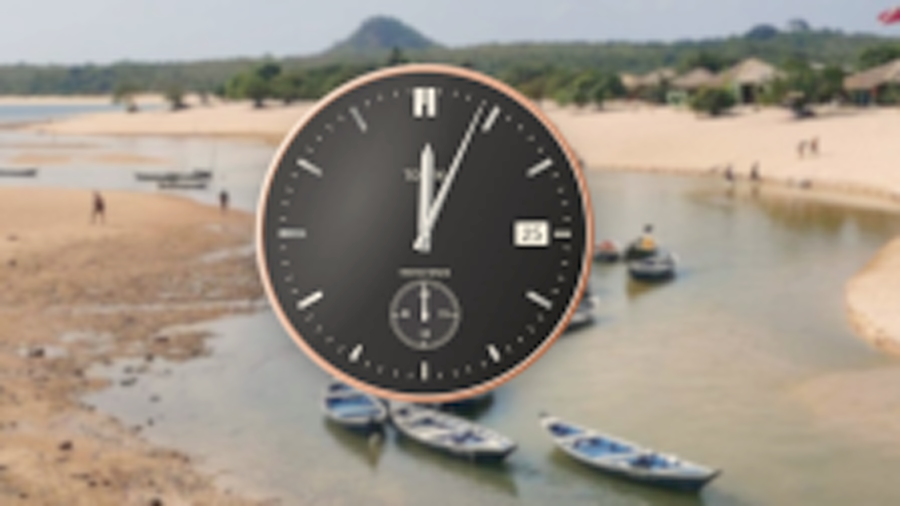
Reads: 12 h 04 min
